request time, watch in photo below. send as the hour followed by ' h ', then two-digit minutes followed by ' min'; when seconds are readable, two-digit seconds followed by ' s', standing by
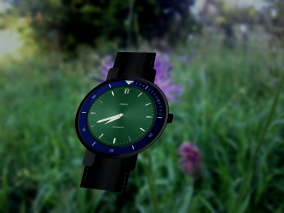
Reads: 7 h 41 min
